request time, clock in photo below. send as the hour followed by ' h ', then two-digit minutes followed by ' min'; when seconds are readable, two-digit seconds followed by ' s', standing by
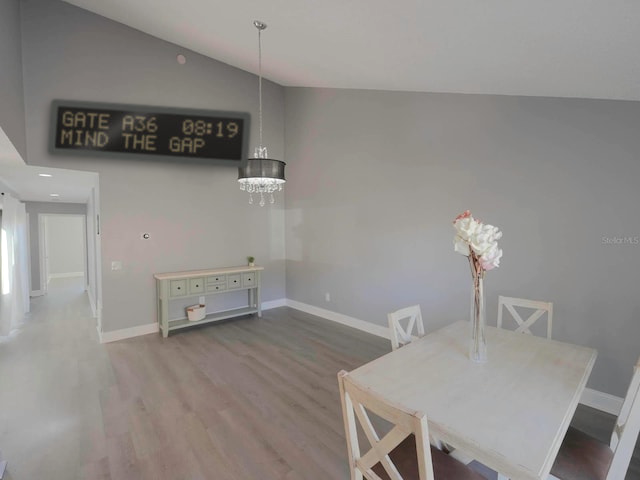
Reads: 8 h 19 min
